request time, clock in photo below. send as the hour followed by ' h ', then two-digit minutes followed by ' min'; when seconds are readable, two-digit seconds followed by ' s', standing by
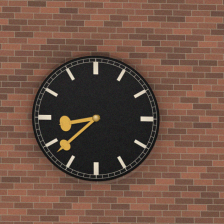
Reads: 8 h 38 min
